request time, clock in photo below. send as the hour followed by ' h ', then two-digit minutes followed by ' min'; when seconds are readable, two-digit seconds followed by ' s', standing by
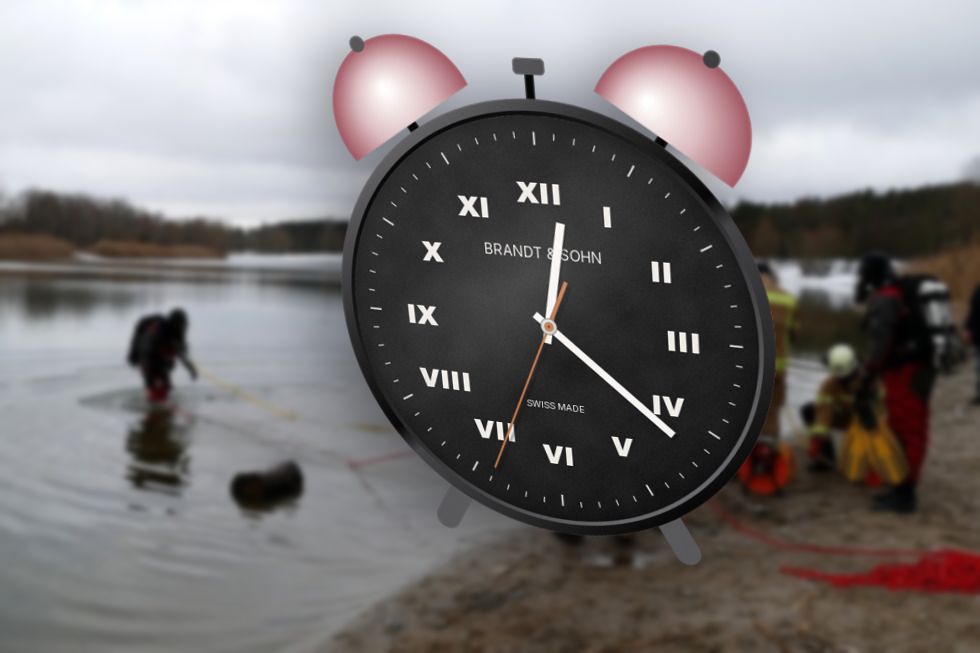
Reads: 12 h 21 min 34 s
